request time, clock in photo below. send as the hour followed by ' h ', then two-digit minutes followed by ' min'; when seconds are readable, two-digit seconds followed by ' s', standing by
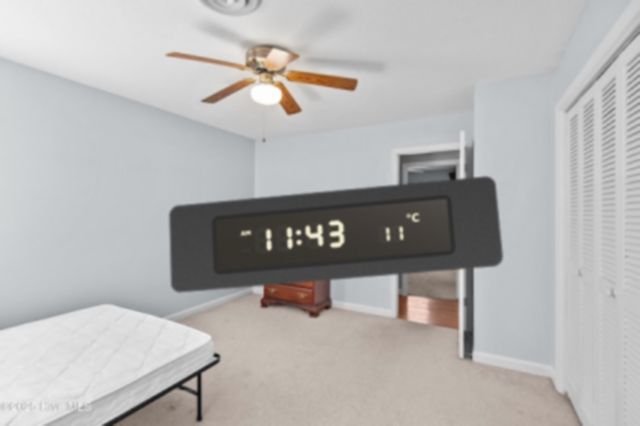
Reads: 11 h 43 min
